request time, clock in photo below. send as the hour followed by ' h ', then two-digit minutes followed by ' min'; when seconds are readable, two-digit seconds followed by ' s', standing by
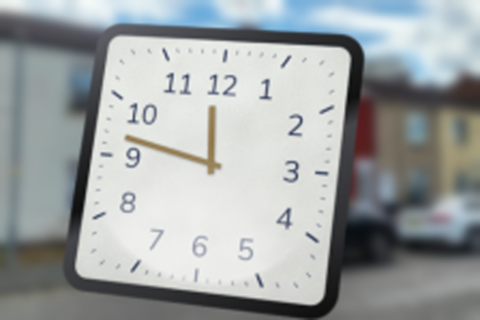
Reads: 11 h 47 min
